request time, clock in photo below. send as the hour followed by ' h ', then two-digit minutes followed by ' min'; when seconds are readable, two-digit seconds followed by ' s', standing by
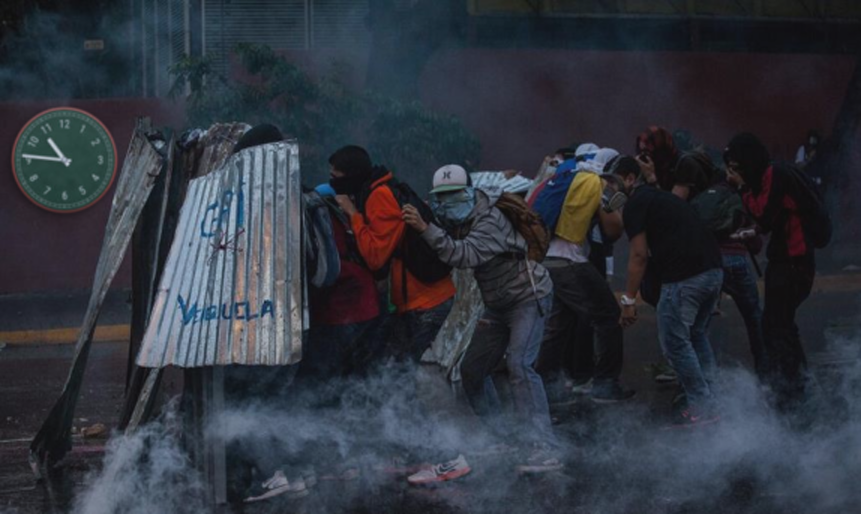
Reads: 10 h 46 min
